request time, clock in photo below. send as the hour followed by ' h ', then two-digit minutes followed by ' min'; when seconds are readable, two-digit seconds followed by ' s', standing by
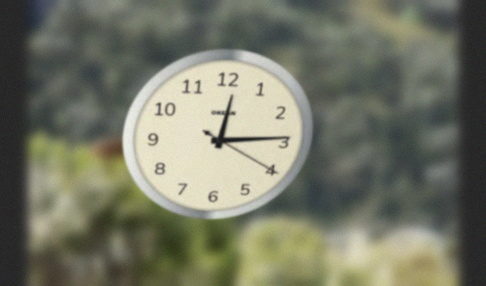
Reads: 12 h 14 min 20 s
